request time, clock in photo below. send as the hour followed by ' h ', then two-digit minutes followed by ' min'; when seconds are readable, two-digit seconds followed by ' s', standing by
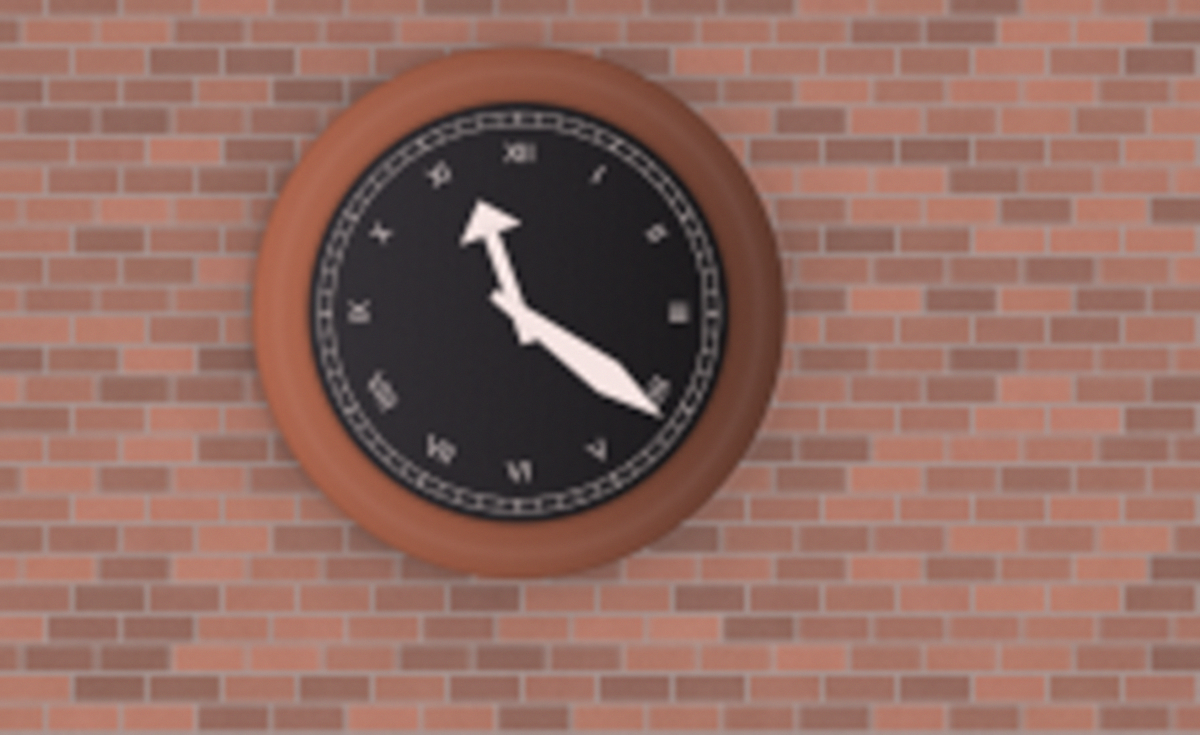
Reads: 11 h 21 min
